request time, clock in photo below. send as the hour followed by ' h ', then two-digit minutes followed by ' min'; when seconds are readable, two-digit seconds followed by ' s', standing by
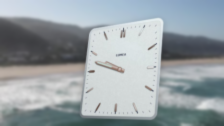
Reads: 9 h 48 min
